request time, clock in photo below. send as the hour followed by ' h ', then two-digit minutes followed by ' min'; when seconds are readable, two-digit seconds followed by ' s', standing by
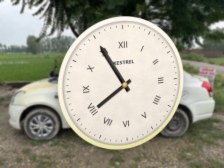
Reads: 7 h 55 min
